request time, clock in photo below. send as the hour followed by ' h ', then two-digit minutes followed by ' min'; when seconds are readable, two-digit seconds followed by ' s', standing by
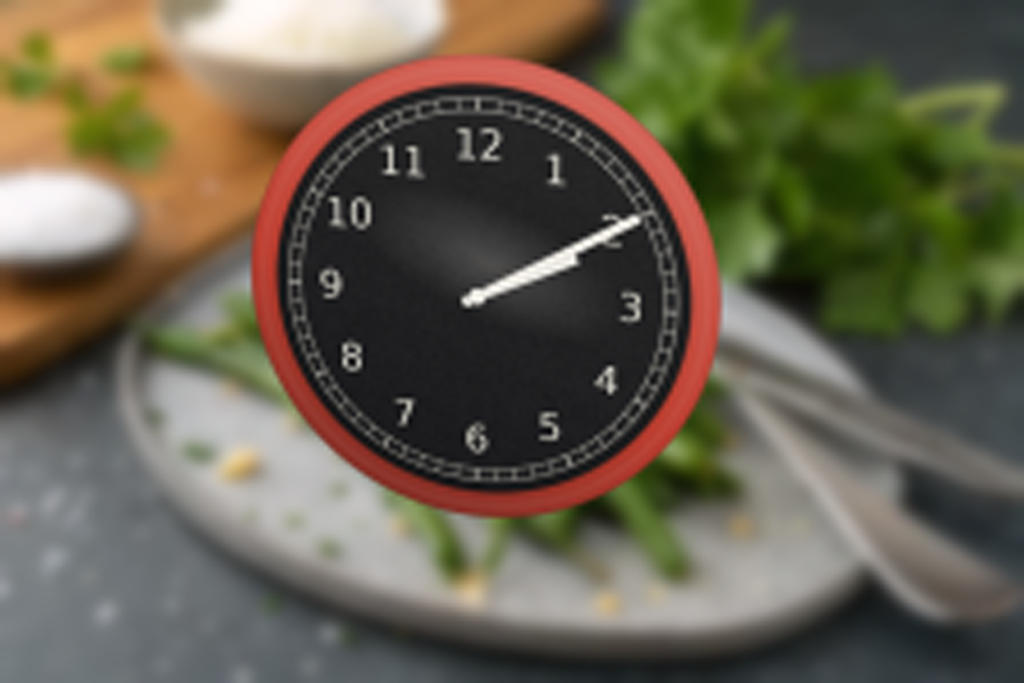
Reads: 2 h 10 min
